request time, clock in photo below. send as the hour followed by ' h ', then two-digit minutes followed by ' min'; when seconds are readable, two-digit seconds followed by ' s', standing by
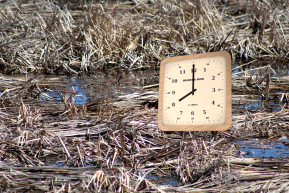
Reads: 8 h 00 min
